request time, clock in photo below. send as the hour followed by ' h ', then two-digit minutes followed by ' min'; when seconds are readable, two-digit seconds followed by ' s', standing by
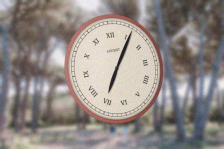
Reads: 7 h 06 min
